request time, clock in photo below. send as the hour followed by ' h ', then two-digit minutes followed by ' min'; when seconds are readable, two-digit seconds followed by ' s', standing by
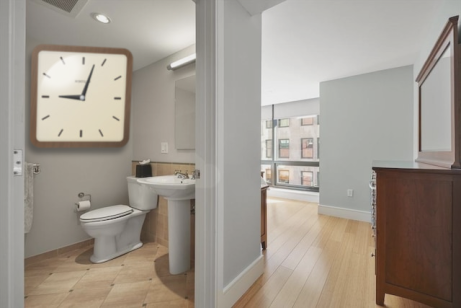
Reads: 9 h 03 min
